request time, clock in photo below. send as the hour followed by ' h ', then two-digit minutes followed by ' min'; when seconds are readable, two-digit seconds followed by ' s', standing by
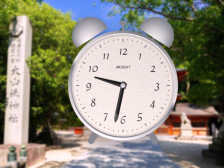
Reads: 9 h 32 min
